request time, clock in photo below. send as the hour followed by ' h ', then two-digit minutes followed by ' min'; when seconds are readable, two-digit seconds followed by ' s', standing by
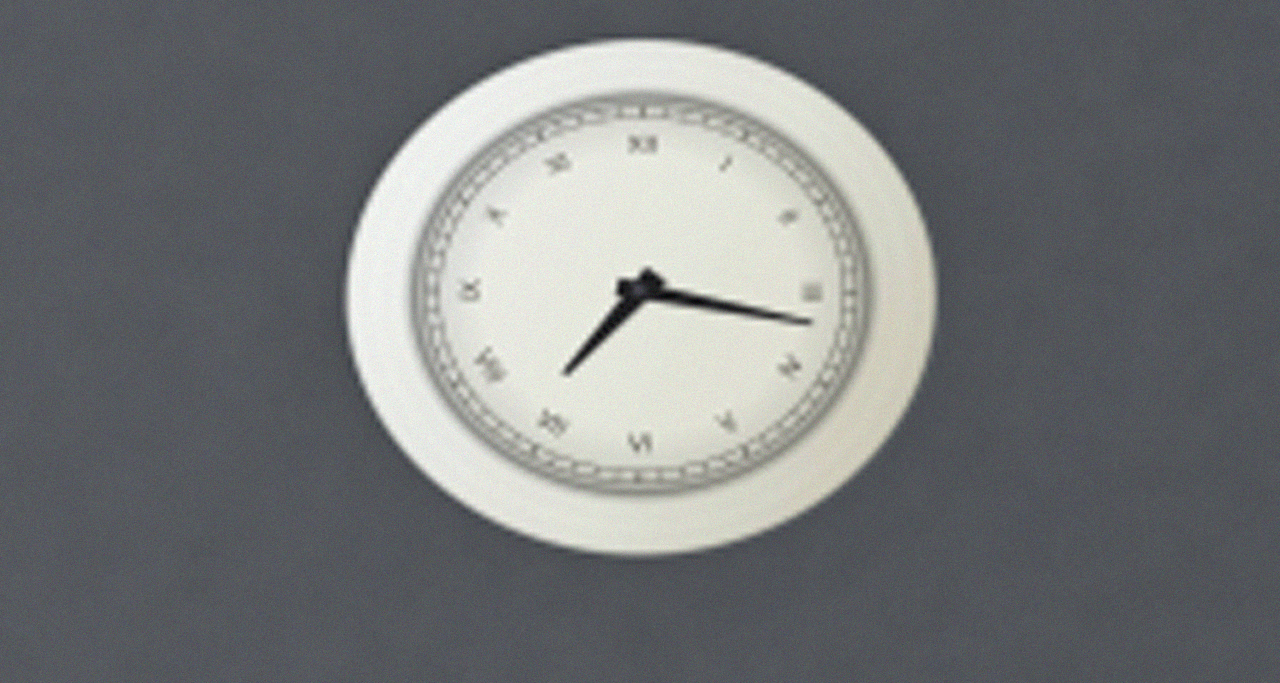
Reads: 7 h 17 min
